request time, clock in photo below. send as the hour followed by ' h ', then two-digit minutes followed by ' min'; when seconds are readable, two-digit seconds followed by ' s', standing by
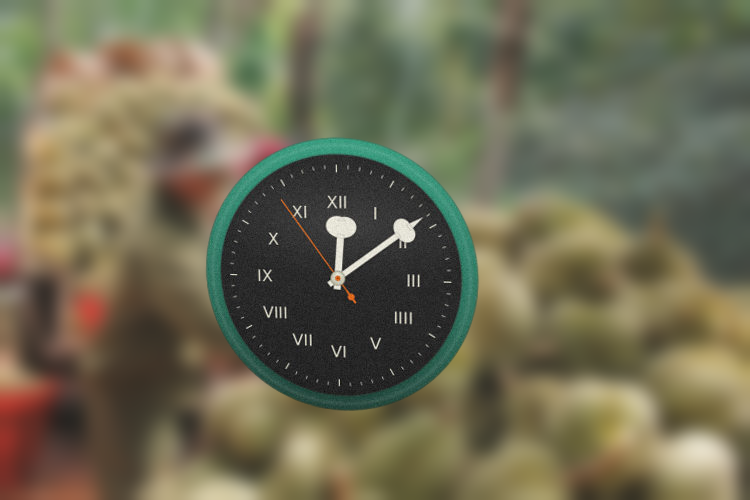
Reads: 12 h 08 min 54 s
